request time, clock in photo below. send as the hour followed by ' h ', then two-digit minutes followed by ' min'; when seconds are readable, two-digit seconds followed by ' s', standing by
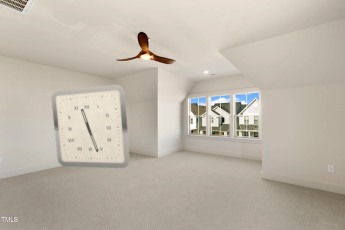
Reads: 11 h 27 min
